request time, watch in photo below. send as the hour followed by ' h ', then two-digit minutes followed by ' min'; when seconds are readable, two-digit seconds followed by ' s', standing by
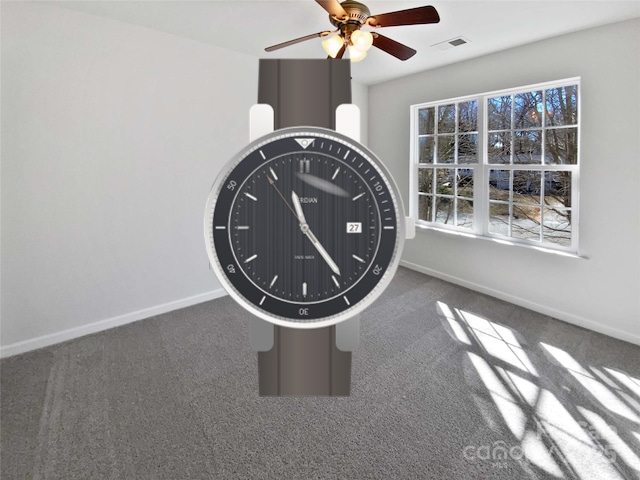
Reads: 11 h 23 min 54 s
